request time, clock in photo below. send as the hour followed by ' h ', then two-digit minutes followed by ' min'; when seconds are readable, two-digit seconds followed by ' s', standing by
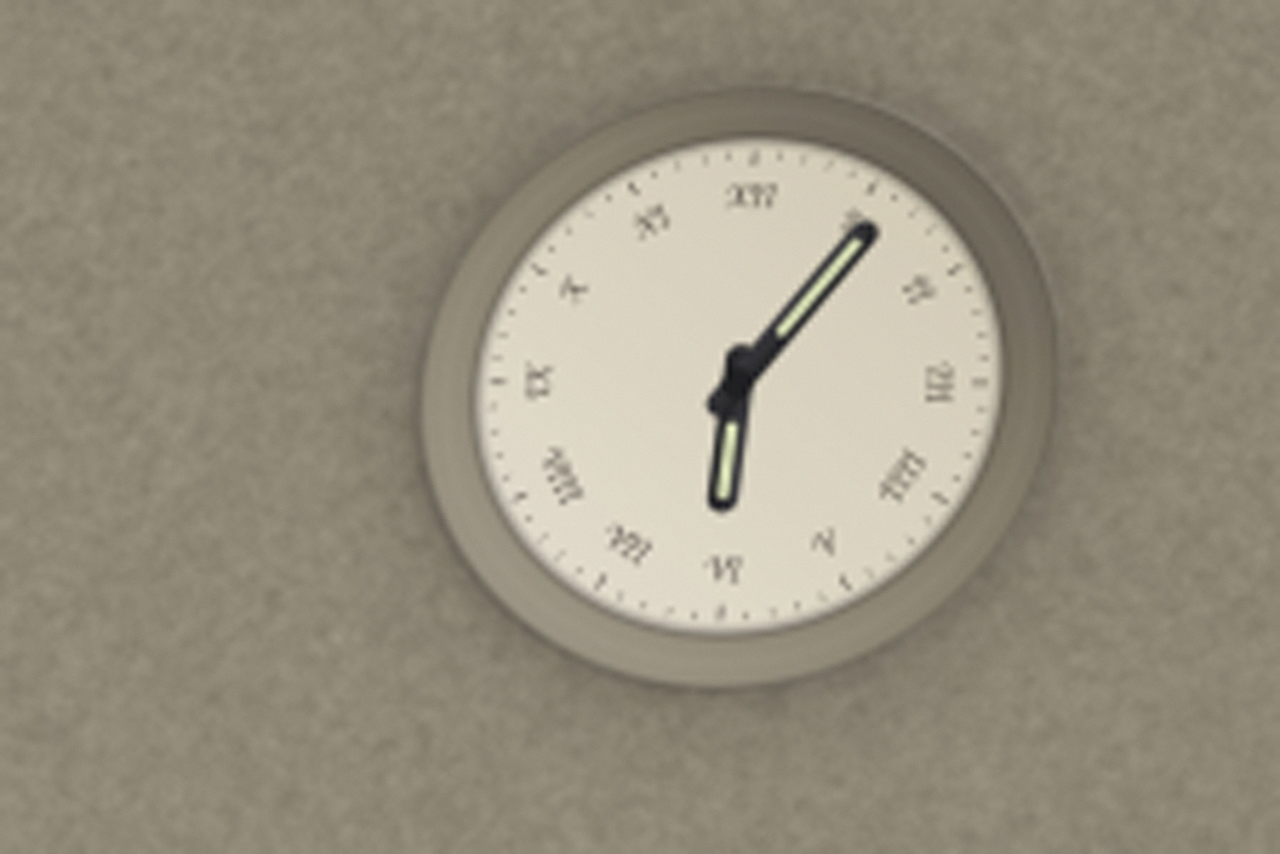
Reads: 6 h 06 min
